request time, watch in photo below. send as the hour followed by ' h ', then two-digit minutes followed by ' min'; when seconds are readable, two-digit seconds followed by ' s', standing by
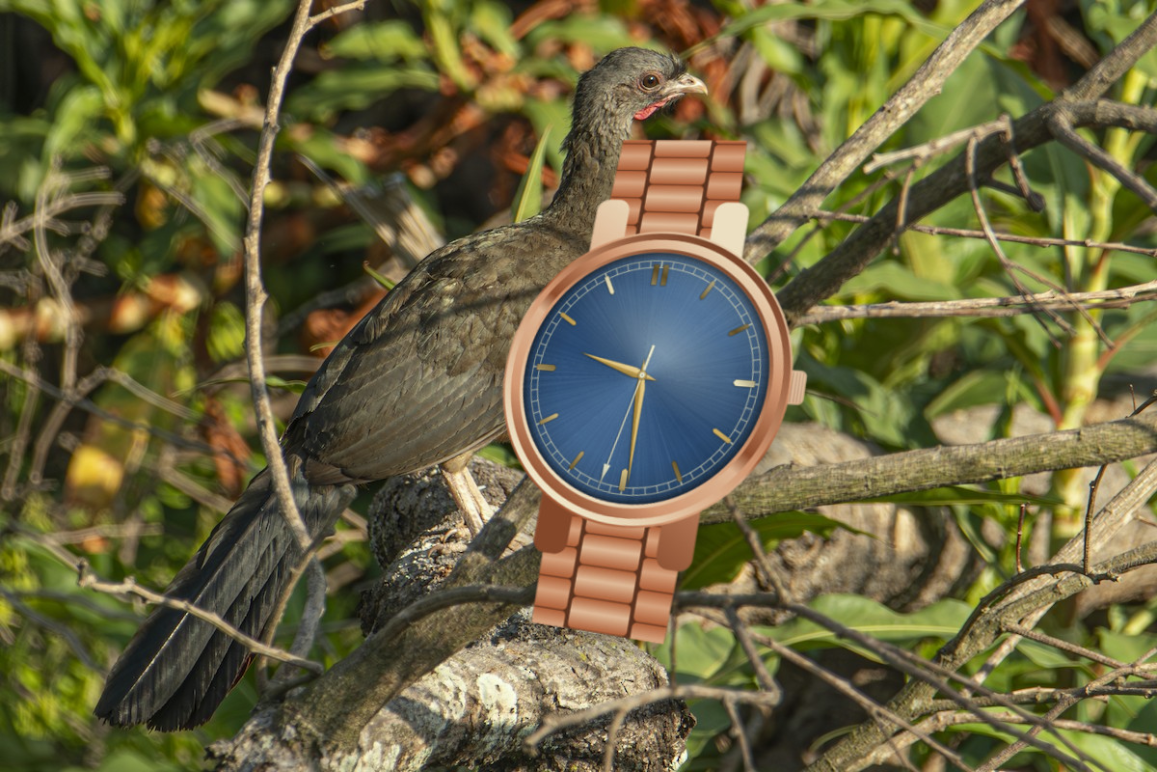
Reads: 9 h 29 min 32 s
